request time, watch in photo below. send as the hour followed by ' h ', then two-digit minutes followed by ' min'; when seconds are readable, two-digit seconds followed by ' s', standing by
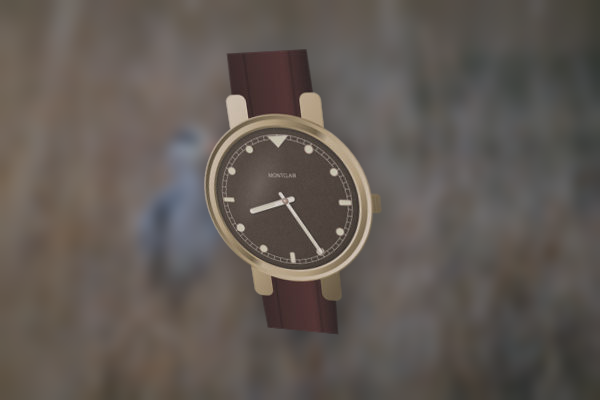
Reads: 8 h 25 min
